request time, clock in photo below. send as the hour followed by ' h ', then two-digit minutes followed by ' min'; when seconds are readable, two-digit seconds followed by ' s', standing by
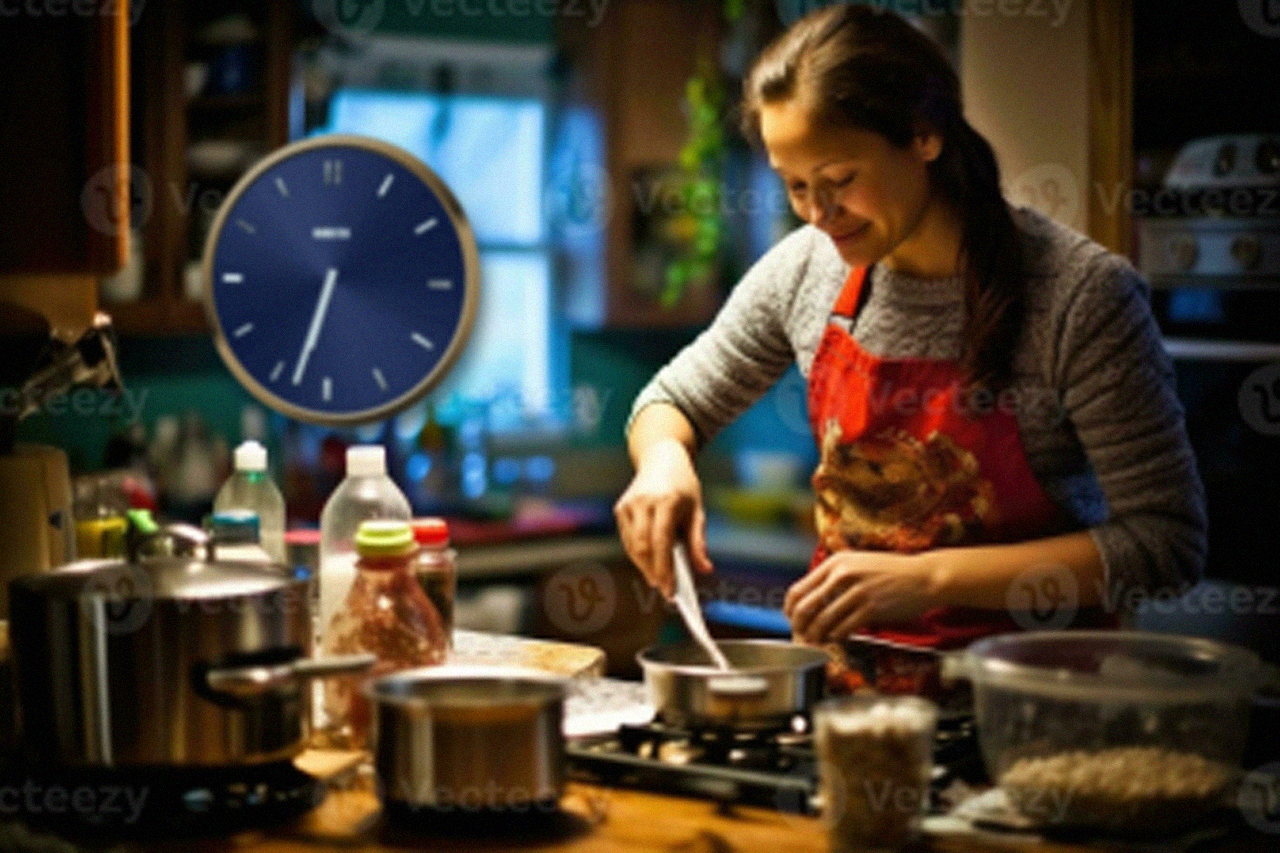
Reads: 6 h 33 min
